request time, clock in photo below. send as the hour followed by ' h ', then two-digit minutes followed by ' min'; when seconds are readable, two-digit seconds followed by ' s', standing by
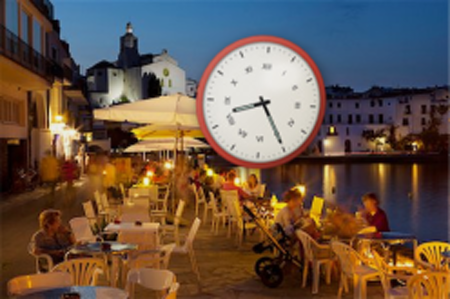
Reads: 8 h 25 min
